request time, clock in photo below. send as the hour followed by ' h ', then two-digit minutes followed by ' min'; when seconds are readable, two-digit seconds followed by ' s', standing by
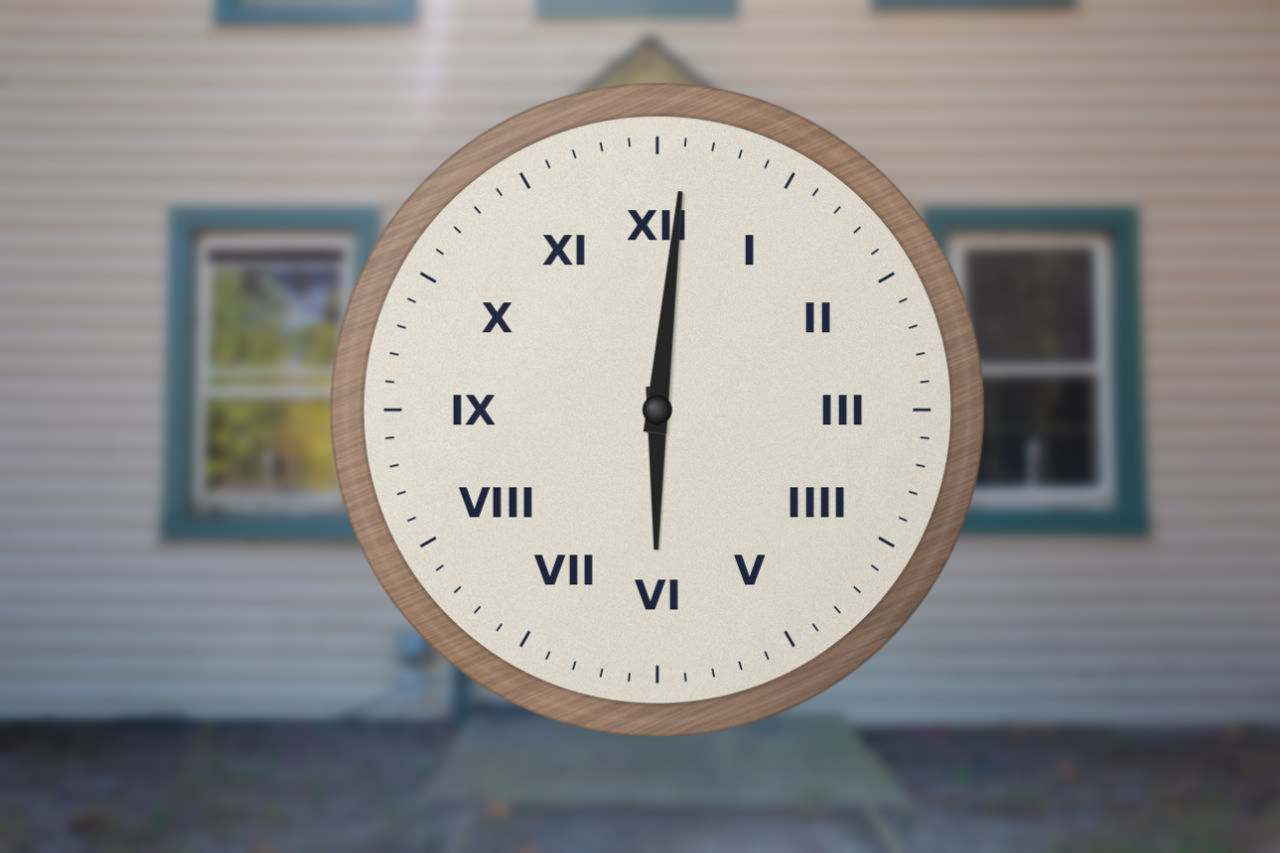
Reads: 6 h 01 min
